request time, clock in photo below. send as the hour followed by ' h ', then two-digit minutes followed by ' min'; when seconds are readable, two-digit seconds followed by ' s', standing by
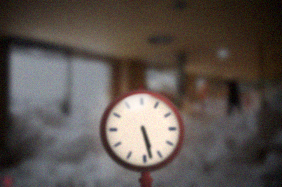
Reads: 5 h 28 min
